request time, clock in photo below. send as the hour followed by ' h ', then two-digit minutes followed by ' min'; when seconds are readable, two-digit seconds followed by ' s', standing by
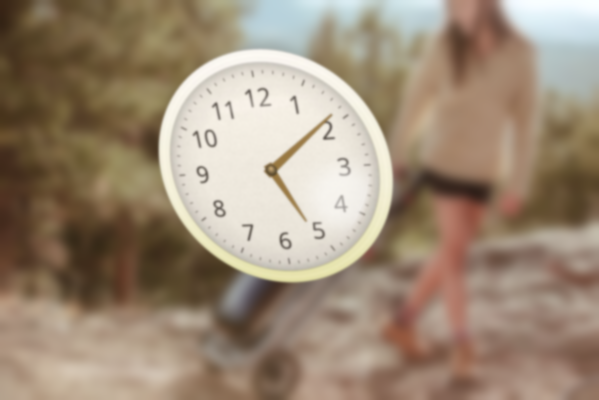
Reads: 5 h 09 min
